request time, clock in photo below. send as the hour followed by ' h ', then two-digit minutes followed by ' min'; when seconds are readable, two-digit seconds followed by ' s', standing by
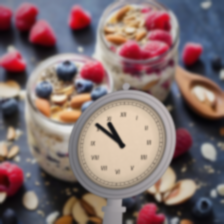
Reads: 10 h 51 min
